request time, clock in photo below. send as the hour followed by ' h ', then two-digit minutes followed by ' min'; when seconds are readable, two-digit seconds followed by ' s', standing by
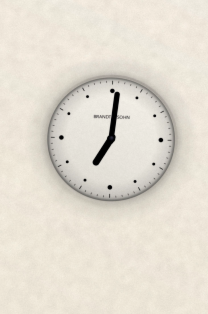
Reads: 7 h 01 min
